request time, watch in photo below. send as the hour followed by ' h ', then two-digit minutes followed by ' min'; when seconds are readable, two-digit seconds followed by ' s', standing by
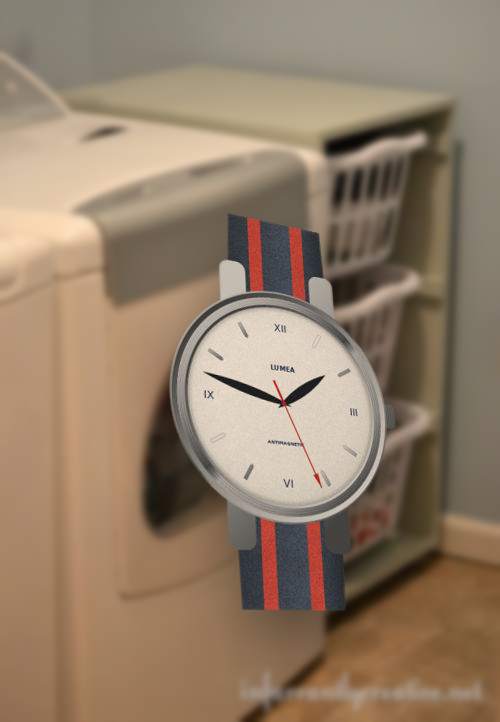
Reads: 1 h 47 min 26 s
